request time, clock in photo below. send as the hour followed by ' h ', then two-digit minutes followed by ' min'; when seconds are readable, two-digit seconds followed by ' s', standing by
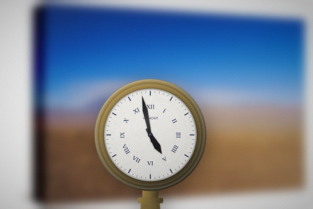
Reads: 4 h 58 min
